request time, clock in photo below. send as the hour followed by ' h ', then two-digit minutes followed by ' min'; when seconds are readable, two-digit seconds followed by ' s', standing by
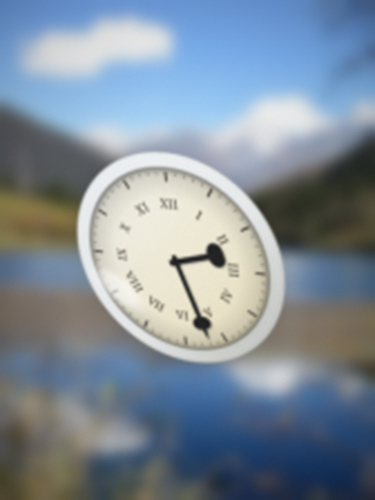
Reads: 2 h 27 min
